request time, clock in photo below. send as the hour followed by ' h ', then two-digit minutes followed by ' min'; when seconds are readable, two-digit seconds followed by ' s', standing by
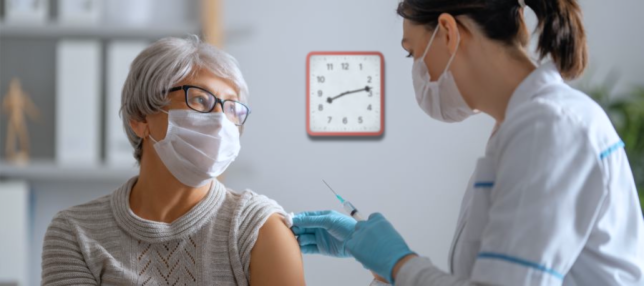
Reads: 8 h 13 min
